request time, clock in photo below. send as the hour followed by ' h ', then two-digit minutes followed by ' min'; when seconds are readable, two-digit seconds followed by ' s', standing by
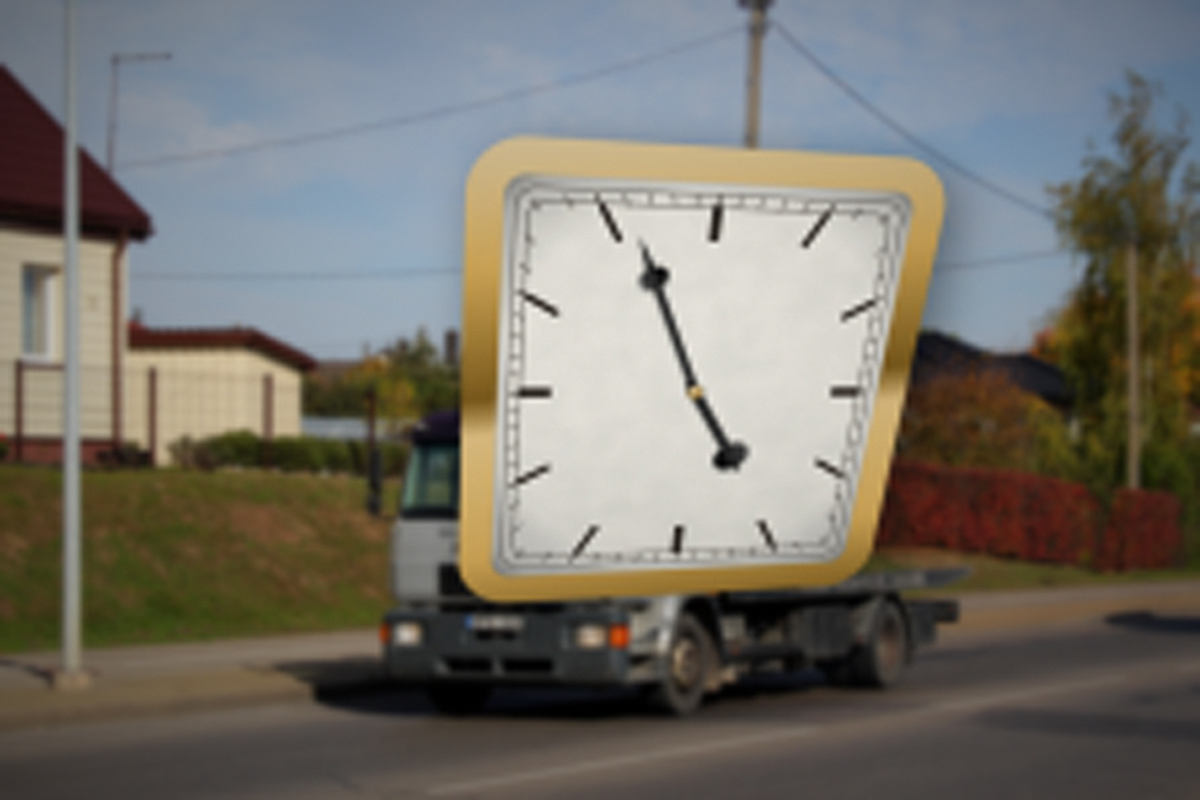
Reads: 4 h 56 min
